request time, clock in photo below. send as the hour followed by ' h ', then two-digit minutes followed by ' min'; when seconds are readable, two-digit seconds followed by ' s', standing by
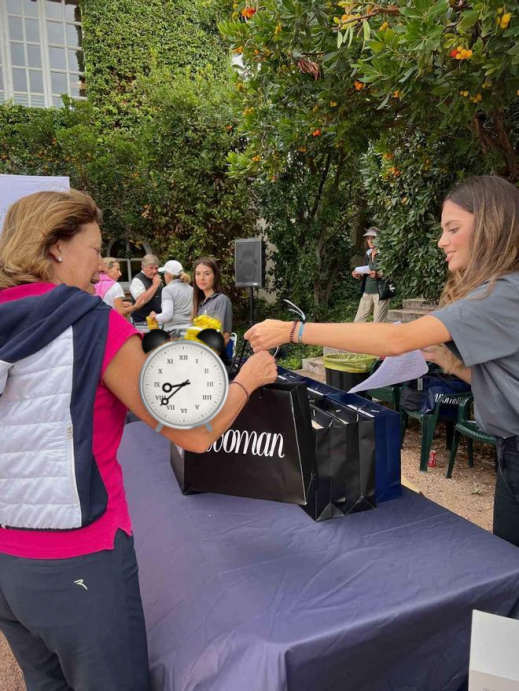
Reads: 8 h 38 min
